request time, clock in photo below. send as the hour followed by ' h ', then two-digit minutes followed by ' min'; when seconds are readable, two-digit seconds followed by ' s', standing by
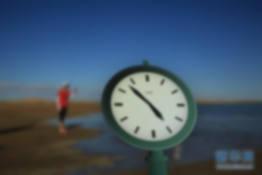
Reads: 4 h 53 min
